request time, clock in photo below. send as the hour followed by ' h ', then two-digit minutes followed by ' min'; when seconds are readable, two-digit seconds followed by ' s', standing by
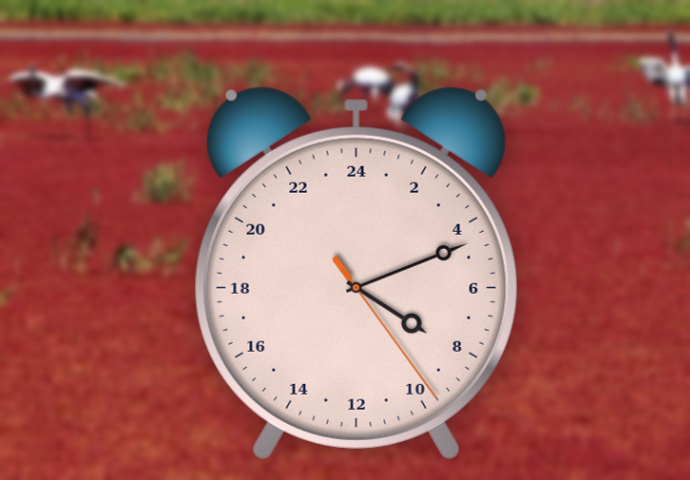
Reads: 8 h 11 min 24 s
